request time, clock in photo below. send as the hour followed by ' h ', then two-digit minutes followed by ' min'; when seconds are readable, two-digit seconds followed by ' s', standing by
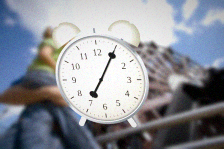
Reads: 7 h 05 min
